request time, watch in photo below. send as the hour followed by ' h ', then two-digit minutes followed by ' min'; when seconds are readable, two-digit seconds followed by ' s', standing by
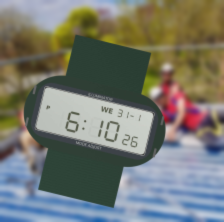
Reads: 6 h 10 min 26 s
